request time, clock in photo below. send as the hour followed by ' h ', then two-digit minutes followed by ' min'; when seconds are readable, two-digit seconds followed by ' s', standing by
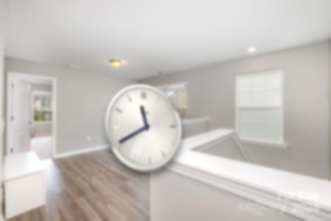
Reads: 11 h 41 min
